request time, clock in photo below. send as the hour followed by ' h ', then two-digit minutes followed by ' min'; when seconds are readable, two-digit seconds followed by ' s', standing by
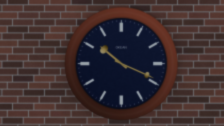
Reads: 10 h 19 min
